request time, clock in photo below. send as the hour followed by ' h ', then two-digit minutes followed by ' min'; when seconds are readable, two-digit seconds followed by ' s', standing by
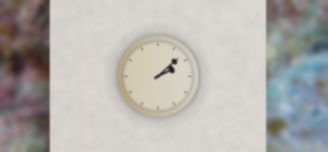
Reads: 2 h 08 min
